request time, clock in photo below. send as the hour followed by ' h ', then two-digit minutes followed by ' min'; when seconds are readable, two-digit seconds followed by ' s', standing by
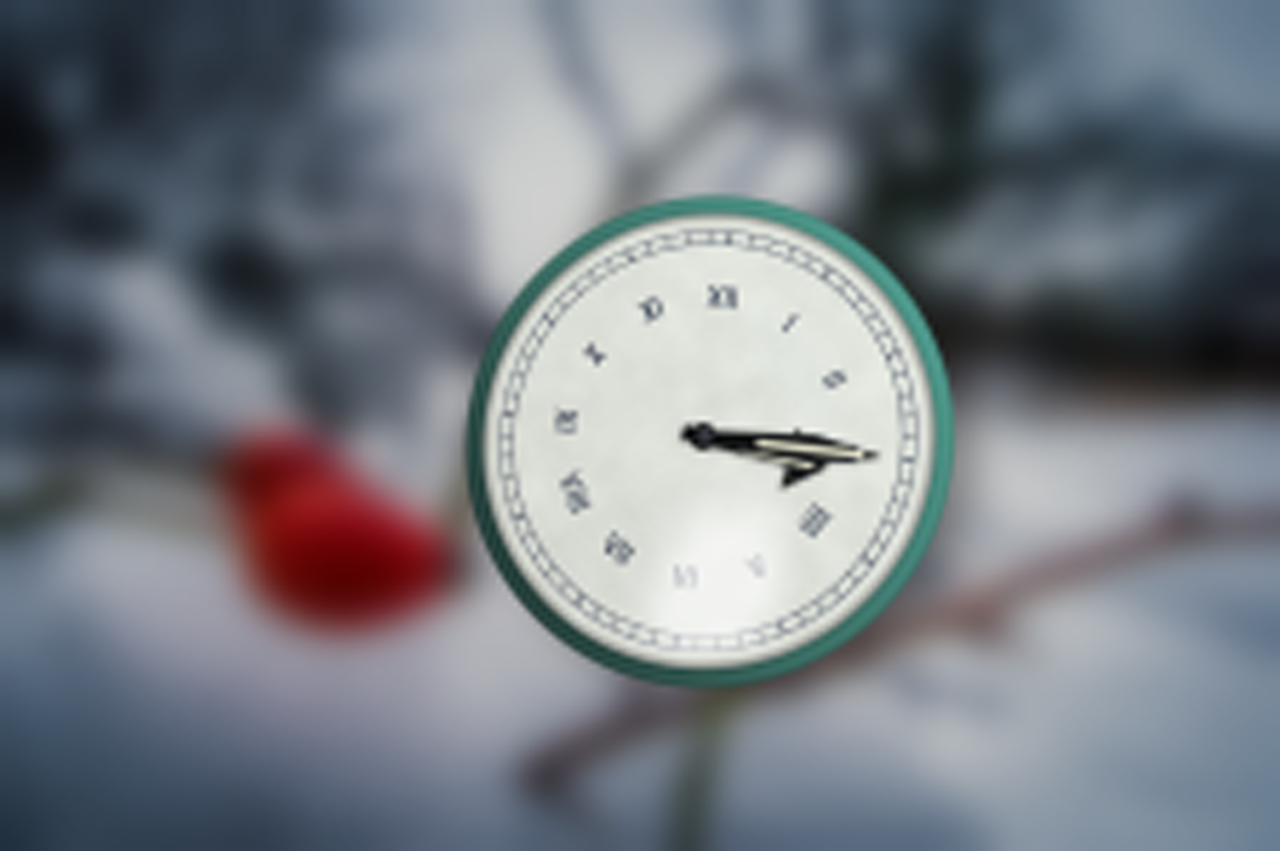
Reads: 3 h 15 min
